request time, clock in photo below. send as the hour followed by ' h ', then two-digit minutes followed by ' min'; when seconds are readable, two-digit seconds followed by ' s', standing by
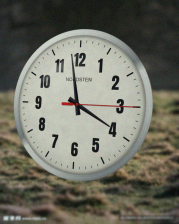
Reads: 3 h 58 min 15 s
